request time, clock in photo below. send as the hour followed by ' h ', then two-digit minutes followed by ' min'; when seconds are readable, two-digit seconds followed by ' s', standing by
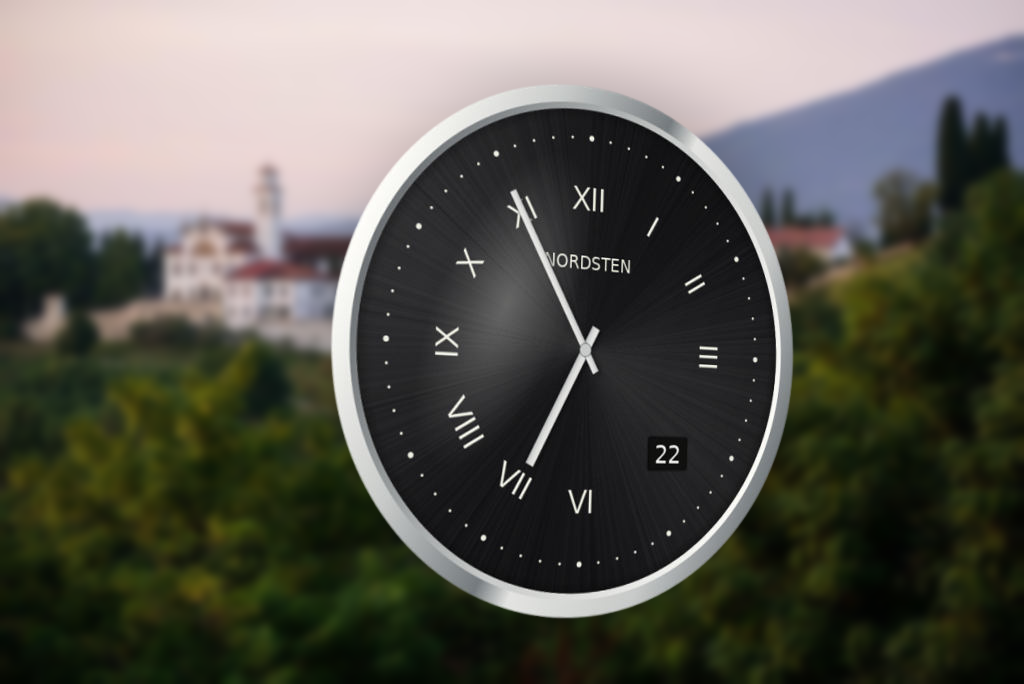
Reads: 6 h 55 min
